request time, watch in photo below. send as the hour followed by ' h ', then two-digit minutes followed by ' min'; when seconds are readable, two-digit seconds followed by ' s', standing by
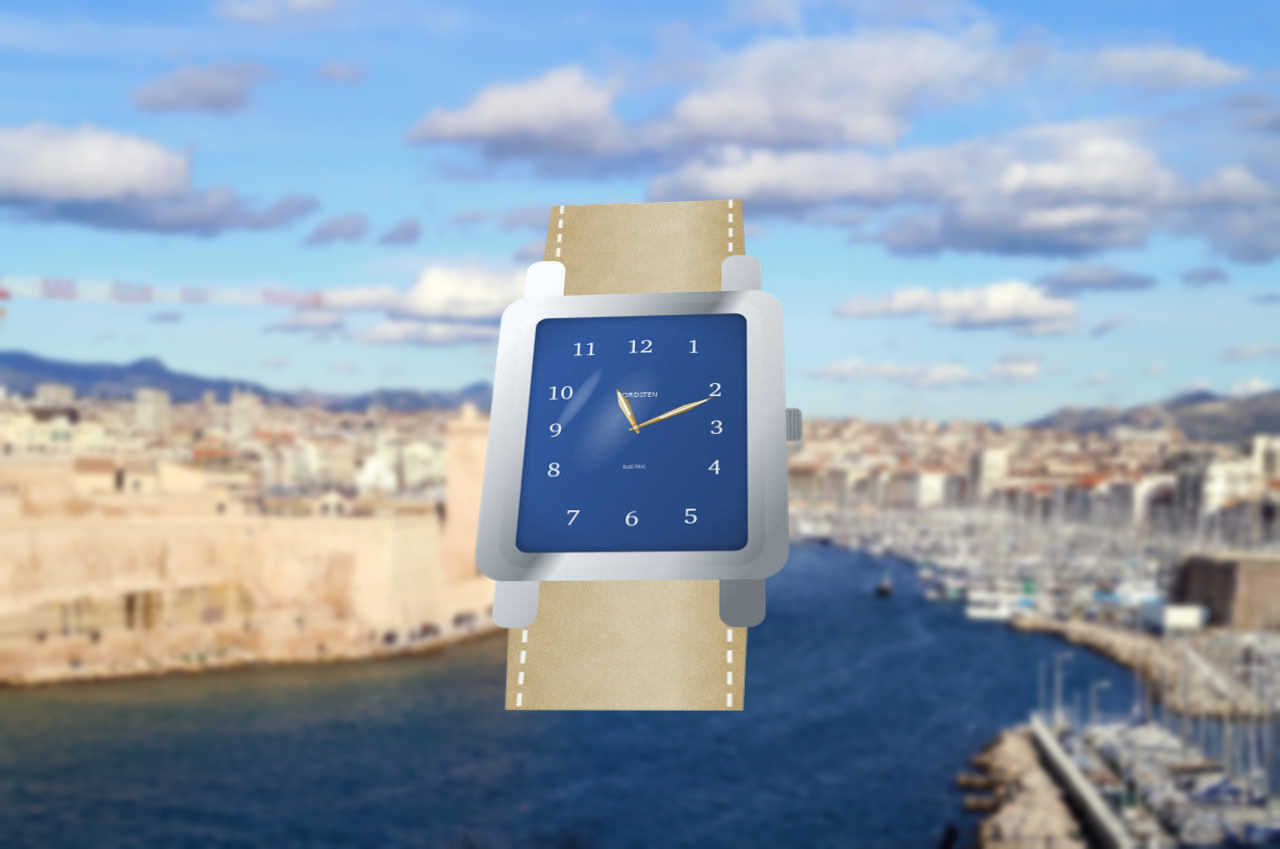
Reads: 11 h 11 min
